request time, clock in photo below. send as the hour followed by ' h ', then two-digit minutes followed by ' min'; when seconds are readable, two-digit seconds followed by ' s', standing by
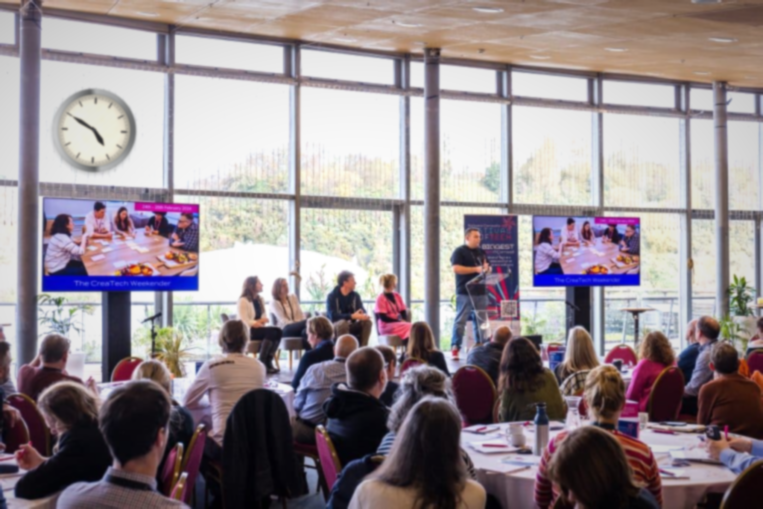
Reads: 4 h 50 min
